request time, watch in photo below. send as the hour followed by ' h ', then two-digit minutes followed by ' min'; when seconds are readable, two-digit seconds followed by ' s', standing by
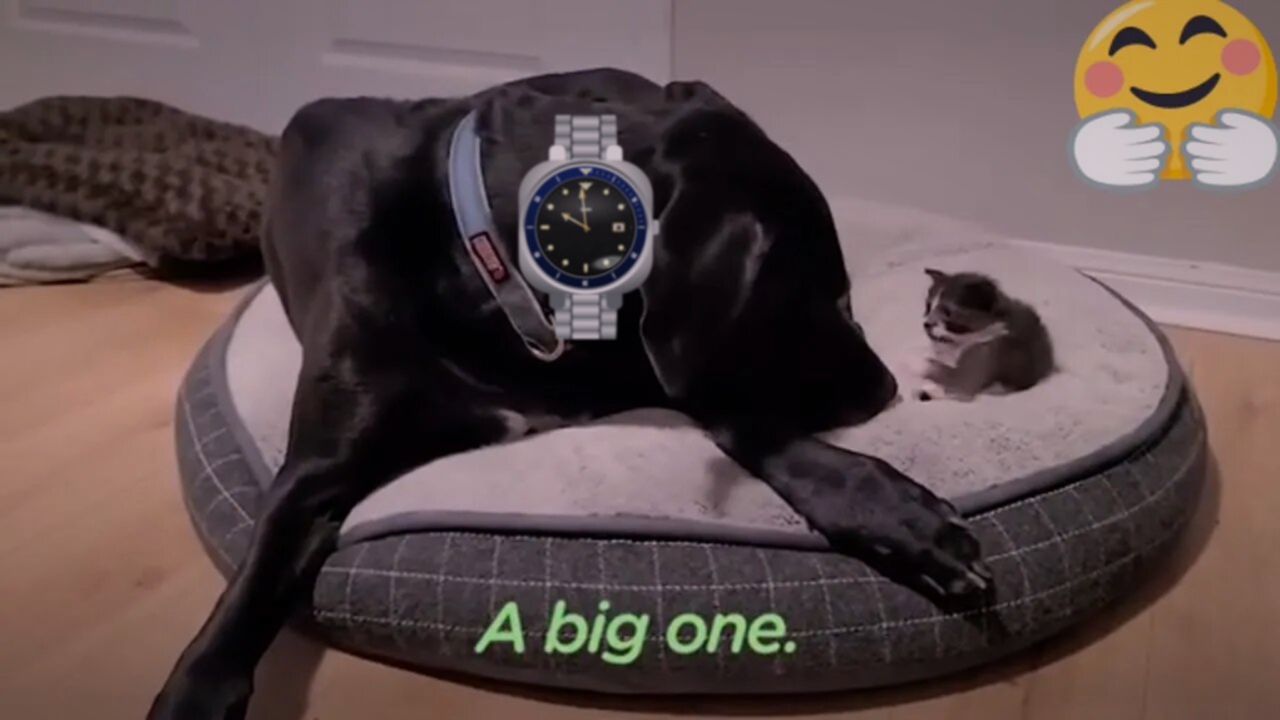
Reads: 9 h 59 min
